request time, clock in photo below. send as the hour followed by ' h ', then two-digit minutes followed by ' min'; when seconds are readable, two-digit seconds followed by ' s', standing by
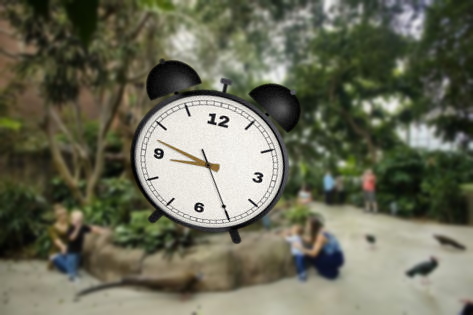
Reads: 8 h 47 min 25 s
